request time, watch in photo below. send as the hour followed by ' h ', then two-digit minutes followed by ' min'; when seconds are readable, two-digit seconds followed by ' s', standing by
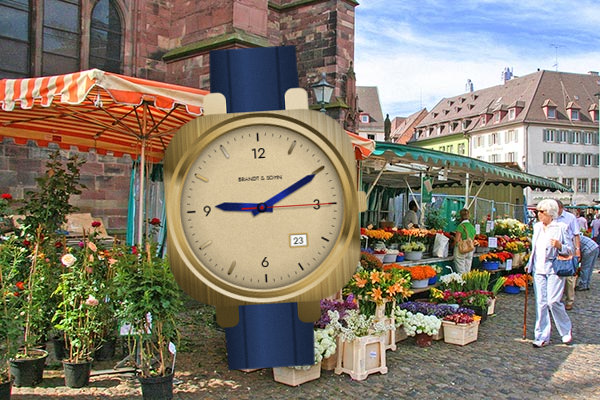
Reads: 9 h 10 min 15 s
